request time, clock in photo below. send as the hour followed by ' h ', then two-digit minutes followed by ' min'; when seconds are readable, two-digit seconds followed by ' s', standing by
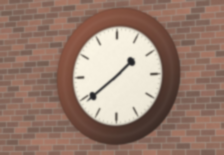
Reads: 1 h 39 min
